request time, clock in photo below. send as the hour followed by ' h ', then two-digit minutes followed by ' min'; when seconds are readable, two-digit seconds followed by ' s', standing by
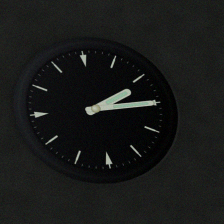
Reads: 2 h 15 min
